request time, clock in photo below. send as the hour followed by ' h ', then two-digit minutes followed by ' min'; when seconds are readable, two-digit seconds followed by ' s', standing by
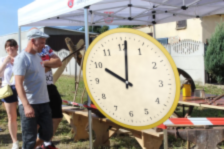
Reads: 10 h 01 min
